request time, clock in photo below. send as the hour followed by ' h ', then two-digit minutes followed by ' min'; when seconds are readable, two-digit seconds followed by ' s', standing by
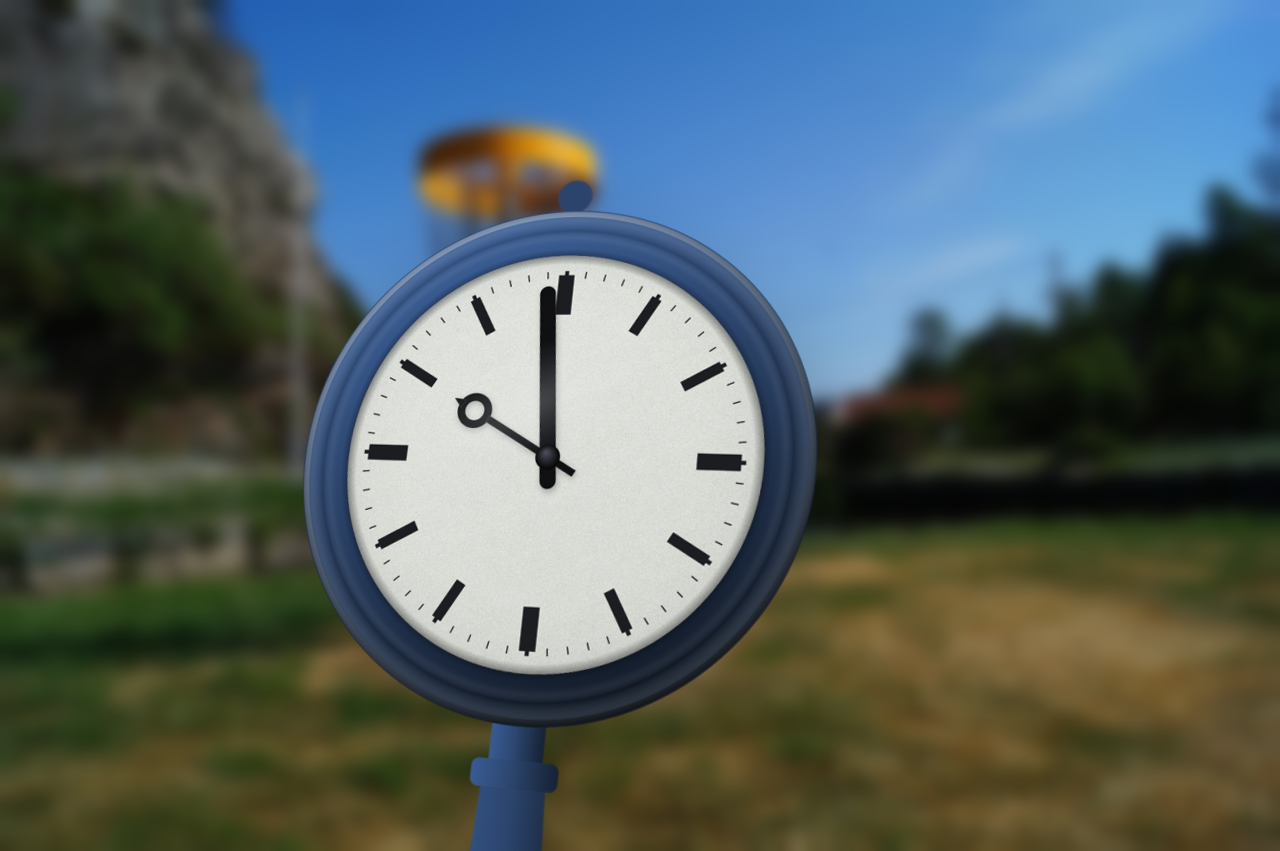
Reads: 9 h 59 min
